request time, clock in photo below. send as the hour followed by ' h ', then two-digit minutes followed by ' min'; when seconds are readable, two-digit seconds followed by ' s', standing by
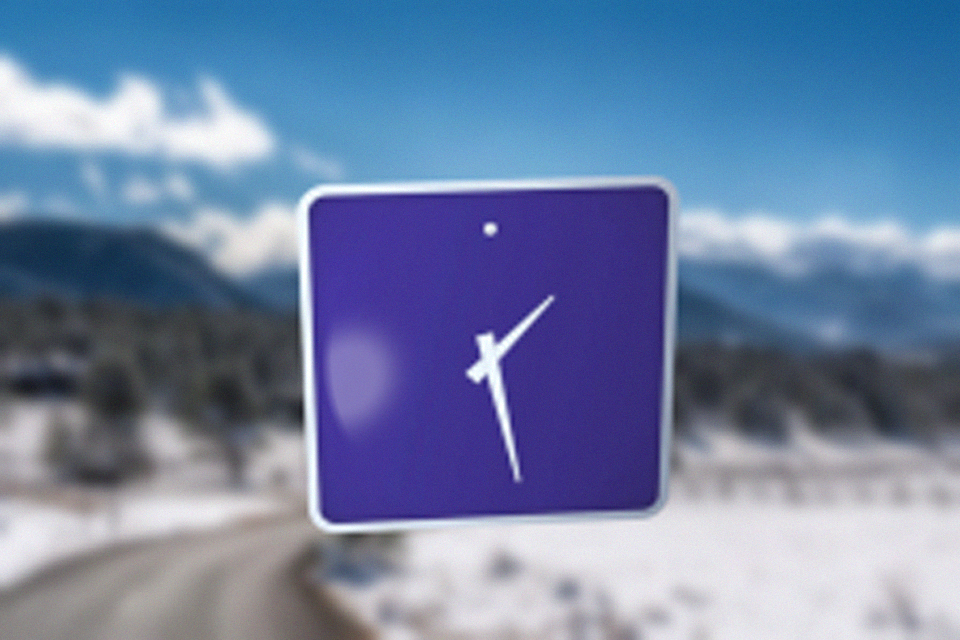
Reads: 1 h 28 min
